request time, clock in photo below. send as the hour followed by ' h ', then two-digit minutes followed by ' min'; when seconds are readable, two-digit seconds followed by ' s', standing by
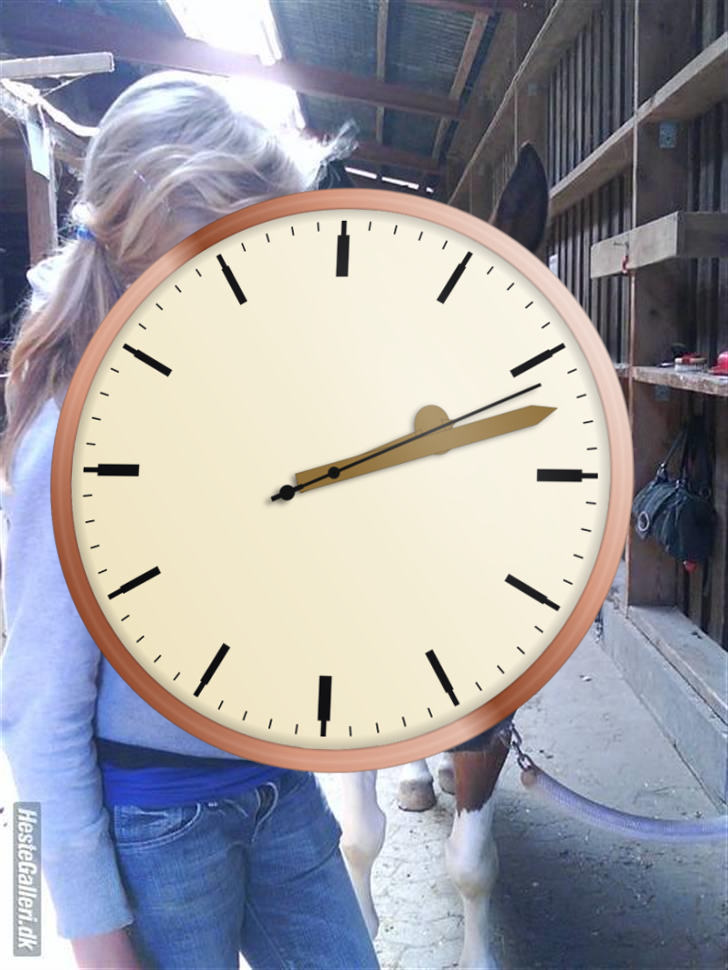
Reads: 2 h 12 min 11 s
